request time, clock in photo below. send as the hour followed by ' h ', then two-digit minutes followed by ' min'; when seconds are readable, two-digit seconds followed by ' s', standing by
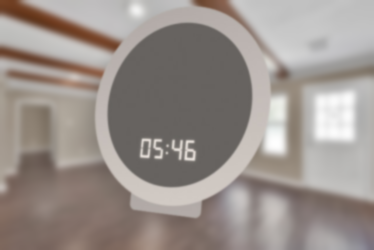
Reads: 5 h 46 min
